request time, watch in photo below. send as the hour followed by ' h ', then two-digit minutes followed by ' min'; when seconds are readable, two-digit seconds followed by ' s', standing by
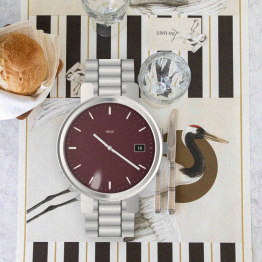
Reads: 10 h 21 min
